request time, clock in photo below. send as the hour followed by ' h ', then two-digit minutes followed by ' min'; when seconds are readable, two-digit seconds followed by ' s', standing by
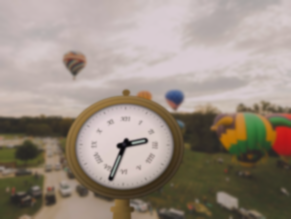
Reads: 2 h 33 min
